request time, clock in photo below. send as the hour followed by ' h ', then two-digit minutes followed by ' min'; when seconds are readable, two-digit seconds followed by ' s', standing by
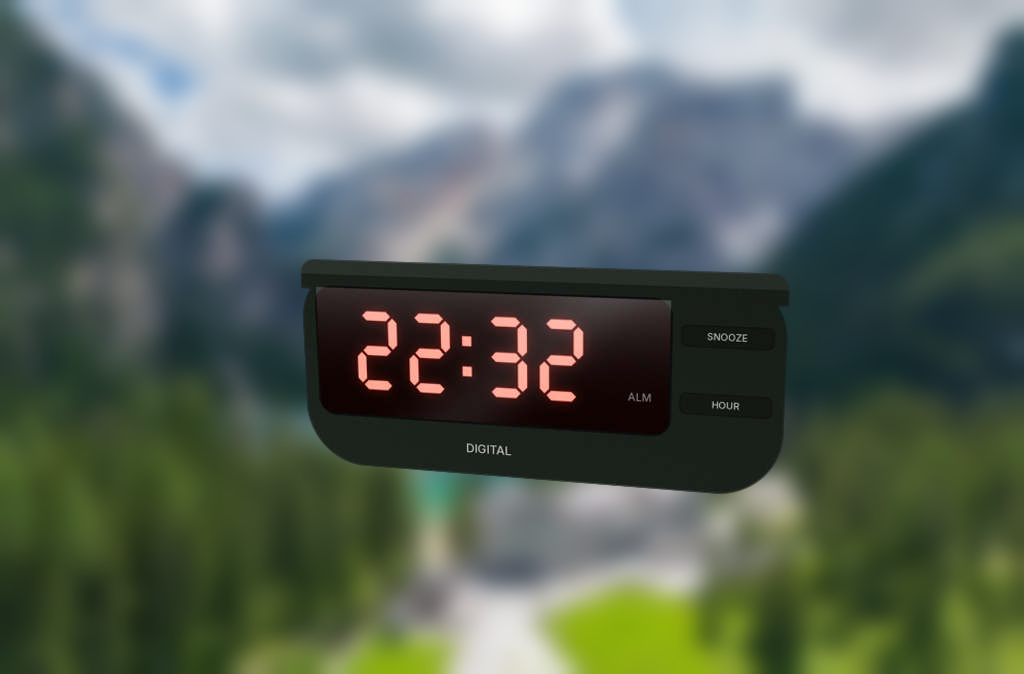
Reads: 22 h 32 min
